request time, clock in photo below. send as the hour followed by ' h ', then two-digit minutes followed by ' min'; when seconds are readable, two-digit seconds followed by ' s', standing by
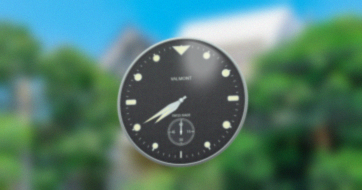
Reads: 7 h 40 min
